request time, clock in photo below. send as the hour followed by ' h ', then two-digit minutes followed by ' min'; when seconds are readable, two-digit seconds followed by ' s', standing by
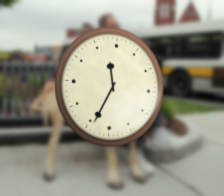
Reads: 11 h 34 min
